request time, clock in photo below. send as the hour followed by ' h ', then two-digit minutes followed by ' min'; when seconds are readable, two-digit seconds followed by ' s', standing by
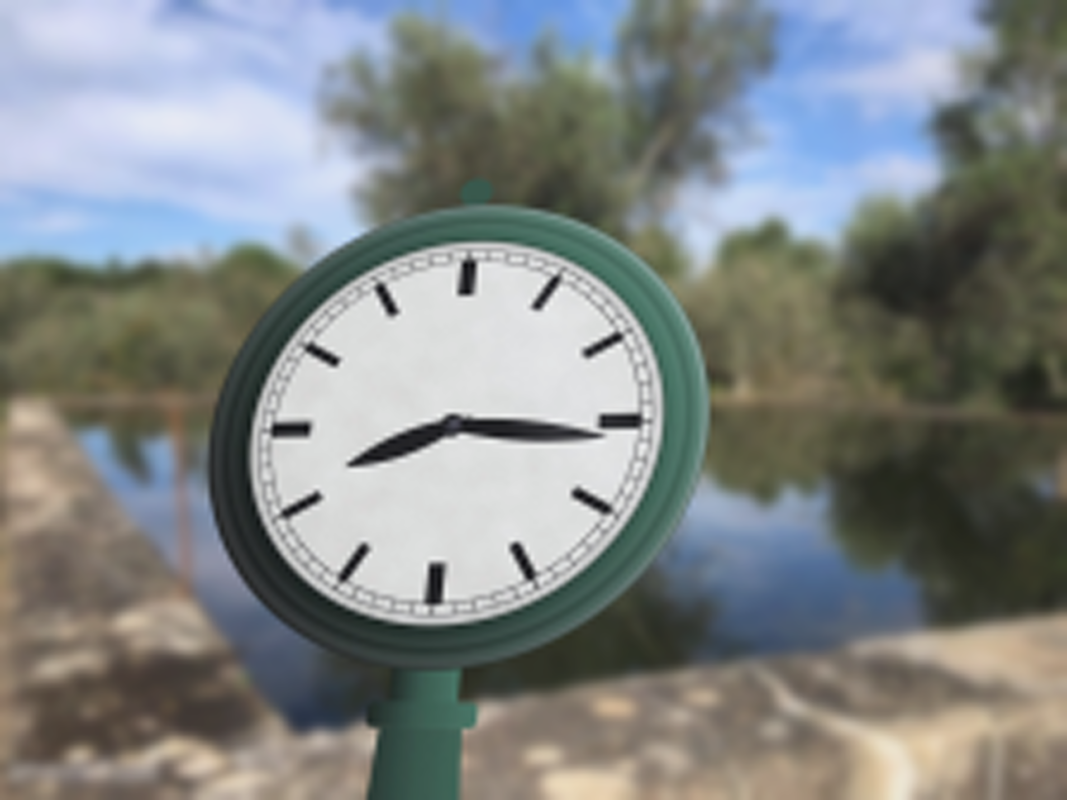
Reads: 8 h 16 min
